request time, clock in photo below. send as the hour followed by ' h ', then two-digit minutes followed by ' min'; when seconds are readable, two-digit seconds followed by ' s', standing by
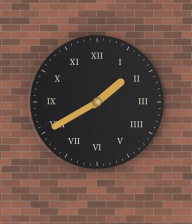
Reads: 1 h 40 min
